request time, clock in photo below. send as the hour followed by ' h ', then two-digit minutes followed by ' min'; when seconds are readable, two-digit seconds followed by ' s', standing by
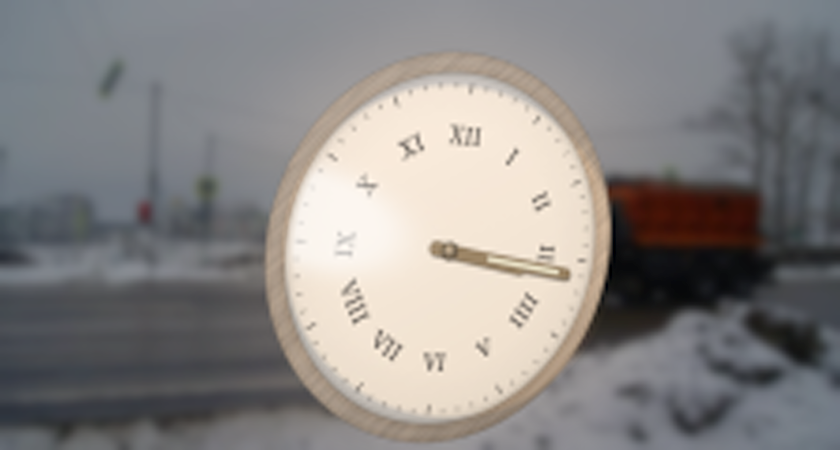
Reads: 3 h 16 min
